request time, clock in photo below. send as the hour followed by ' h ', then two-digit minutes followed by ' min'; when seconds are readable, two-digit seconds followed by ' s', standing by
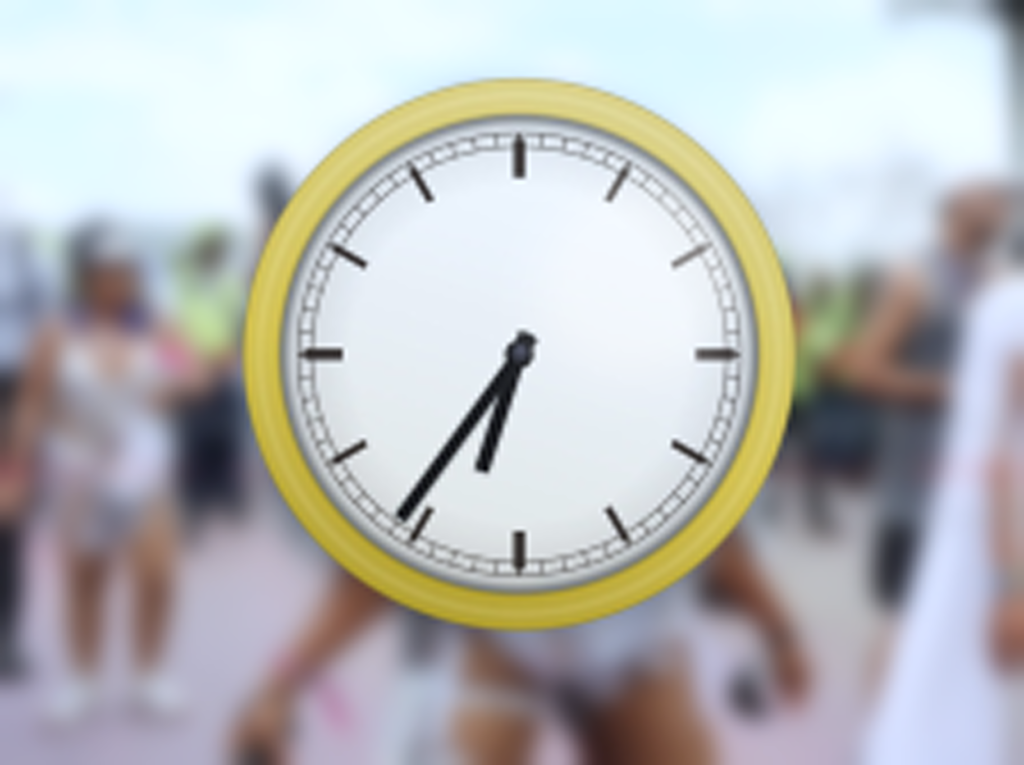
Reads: 6 h 36 min
